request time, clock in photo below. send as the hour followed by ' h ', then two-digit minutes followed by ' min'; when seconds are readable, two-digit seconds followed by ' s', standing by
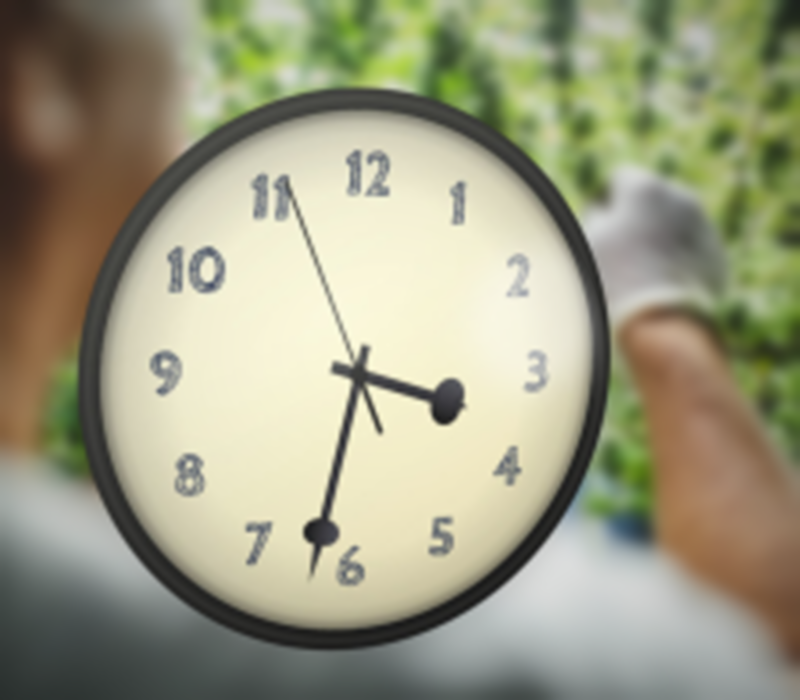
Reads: 3 h 31 min 56 s
